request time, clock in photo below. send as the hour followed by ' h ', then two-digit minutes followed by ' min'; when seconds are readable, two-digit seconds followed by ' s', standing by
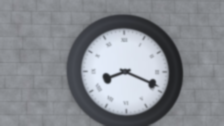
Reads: 8 h 19 min
